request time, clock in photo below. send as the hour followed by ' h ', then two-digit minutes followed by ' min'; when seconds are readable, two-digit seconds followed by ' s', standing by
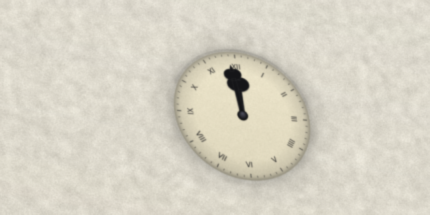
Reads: 11 h 59 min
